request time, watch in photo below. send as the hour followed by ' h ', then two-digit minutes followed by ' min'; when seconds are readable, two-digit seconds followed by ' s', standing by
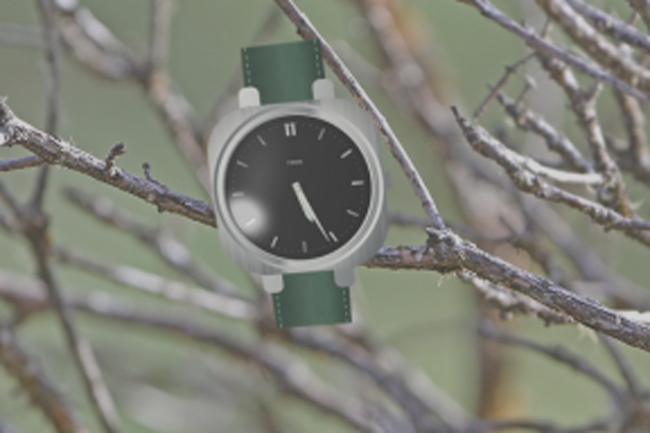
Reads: 5 h 26 min
